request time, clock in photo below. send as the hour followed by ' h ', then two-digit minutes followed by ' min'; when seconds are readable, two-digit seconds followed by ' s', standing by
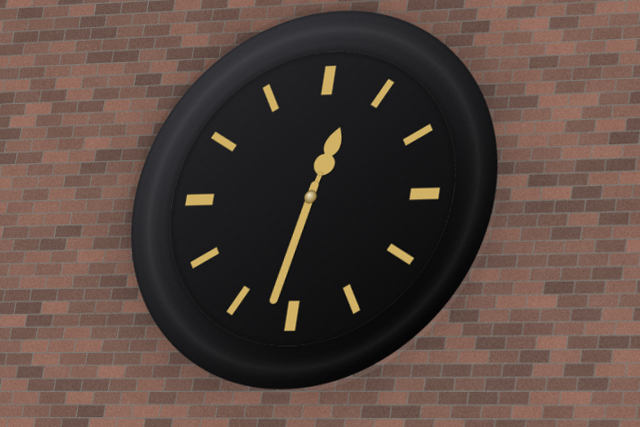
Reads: 12 h 32 min
